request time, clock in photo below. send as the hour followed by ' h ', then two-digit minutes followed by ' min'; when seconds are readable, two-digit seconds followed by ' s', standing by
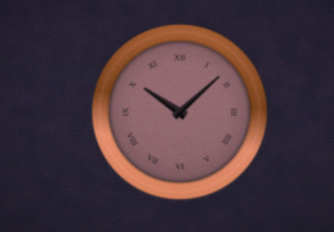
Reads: 10 h 08 min
